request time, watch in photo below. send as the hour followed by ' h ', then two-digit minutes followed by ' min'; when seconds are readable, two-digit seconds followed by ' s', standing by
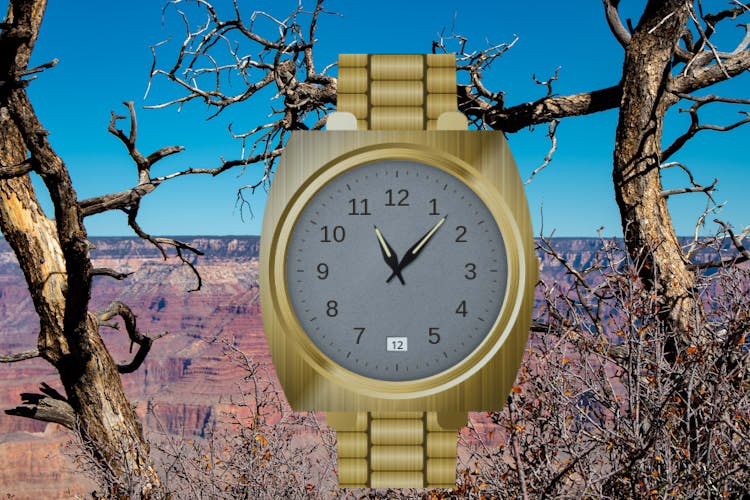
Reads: 11 h 07 min
